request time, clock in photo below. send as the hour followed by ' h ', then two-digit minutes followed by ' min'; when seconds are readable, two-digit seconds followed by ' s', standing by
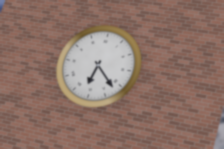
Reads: 6 h 22 min
